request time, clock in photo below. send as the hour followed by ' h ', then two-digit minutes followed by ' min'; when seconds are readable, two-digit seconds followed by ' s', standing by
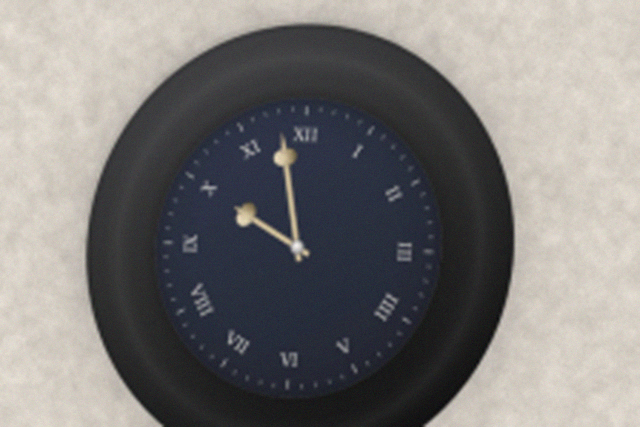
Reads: 9 h 58 min
